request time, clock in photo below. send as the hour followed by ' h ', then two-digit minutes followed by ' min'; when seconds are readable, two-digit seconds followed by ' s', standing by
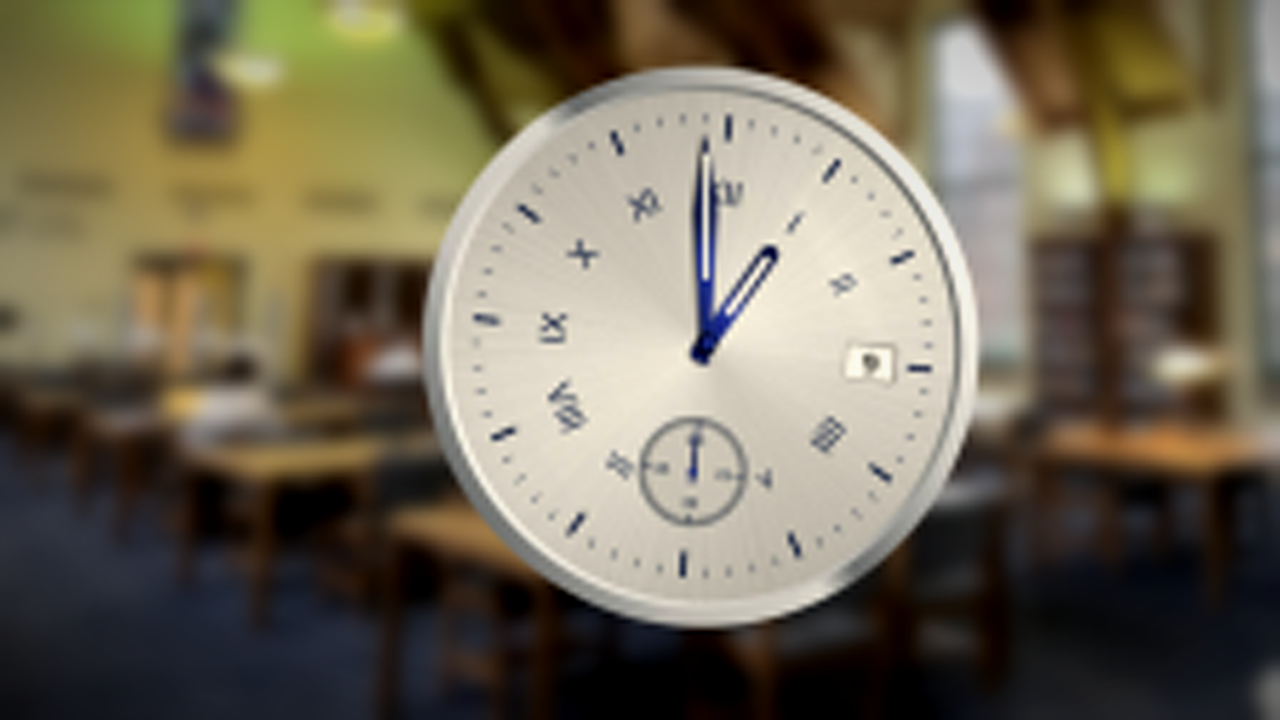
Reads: 12 h 59 min
